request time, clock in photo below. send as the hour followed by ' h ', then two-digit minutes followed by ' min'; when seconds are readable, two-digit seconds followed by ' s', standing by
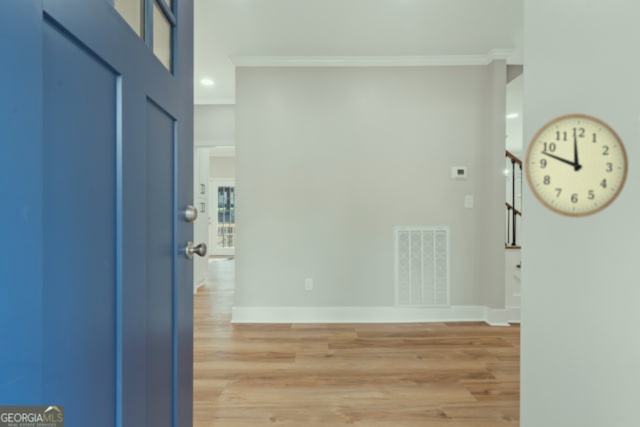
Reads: 11 h 48 min
